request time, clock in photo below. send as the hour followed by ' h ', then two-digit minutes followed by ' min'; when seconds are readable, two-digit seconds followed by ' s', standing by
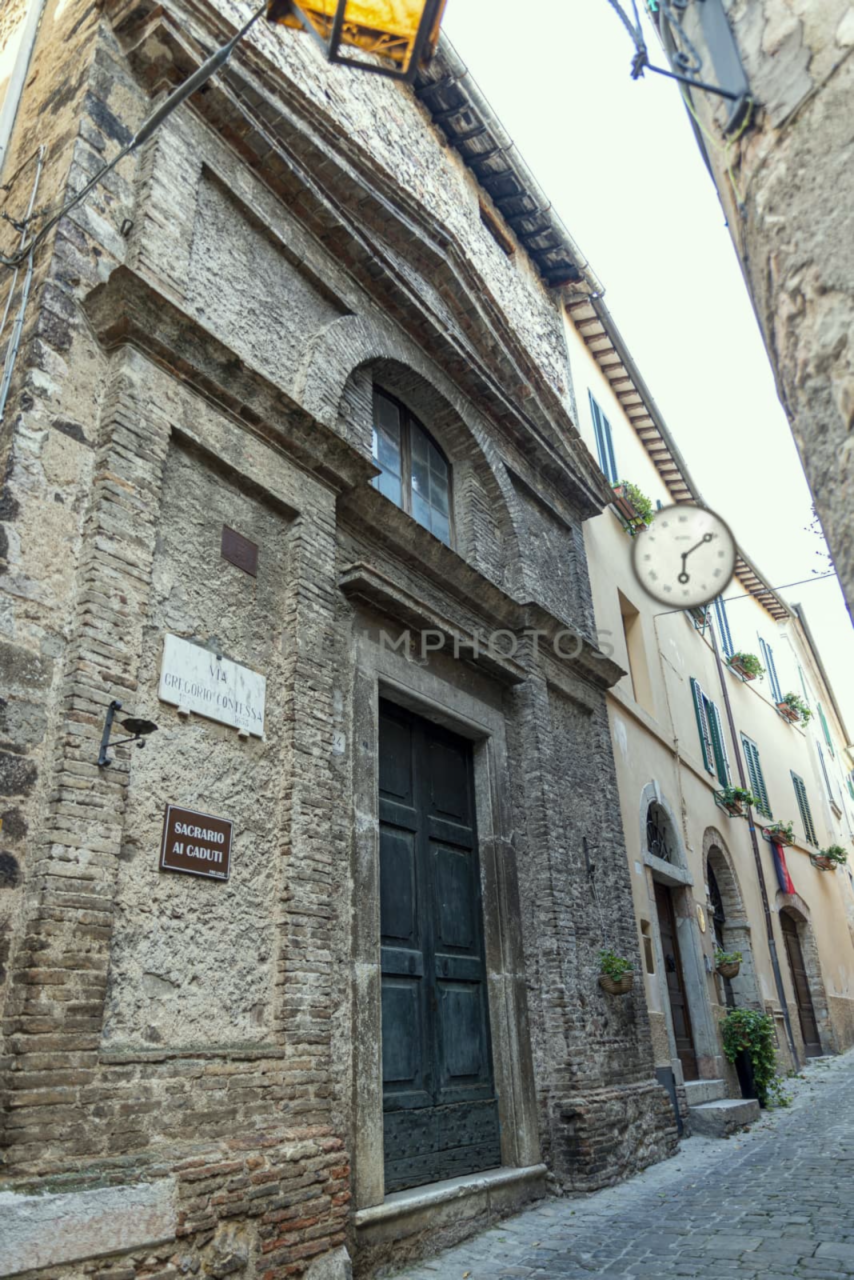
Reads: 6 h 09 min
